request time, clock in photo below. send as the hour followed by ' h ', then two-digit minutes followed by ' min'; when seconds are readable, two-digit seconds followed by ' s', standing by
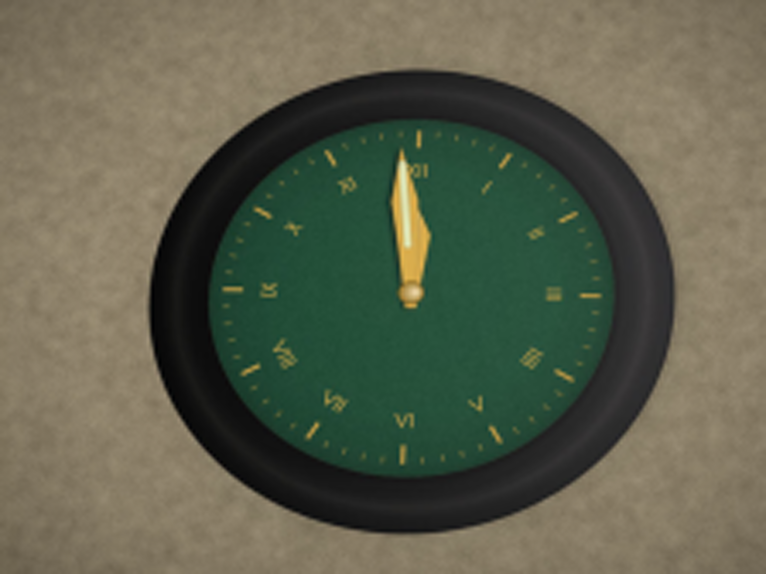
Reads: 11 h 59 min
